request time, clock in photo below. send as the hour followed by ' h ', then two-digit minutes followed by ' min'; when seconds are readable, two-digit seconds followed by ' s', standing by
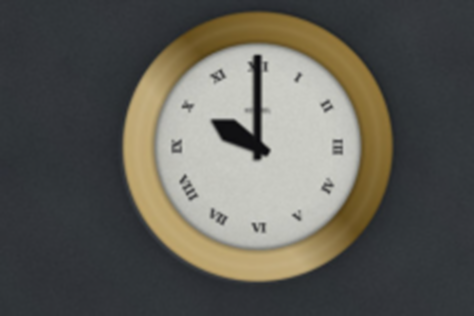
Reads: 10 h 00 min
